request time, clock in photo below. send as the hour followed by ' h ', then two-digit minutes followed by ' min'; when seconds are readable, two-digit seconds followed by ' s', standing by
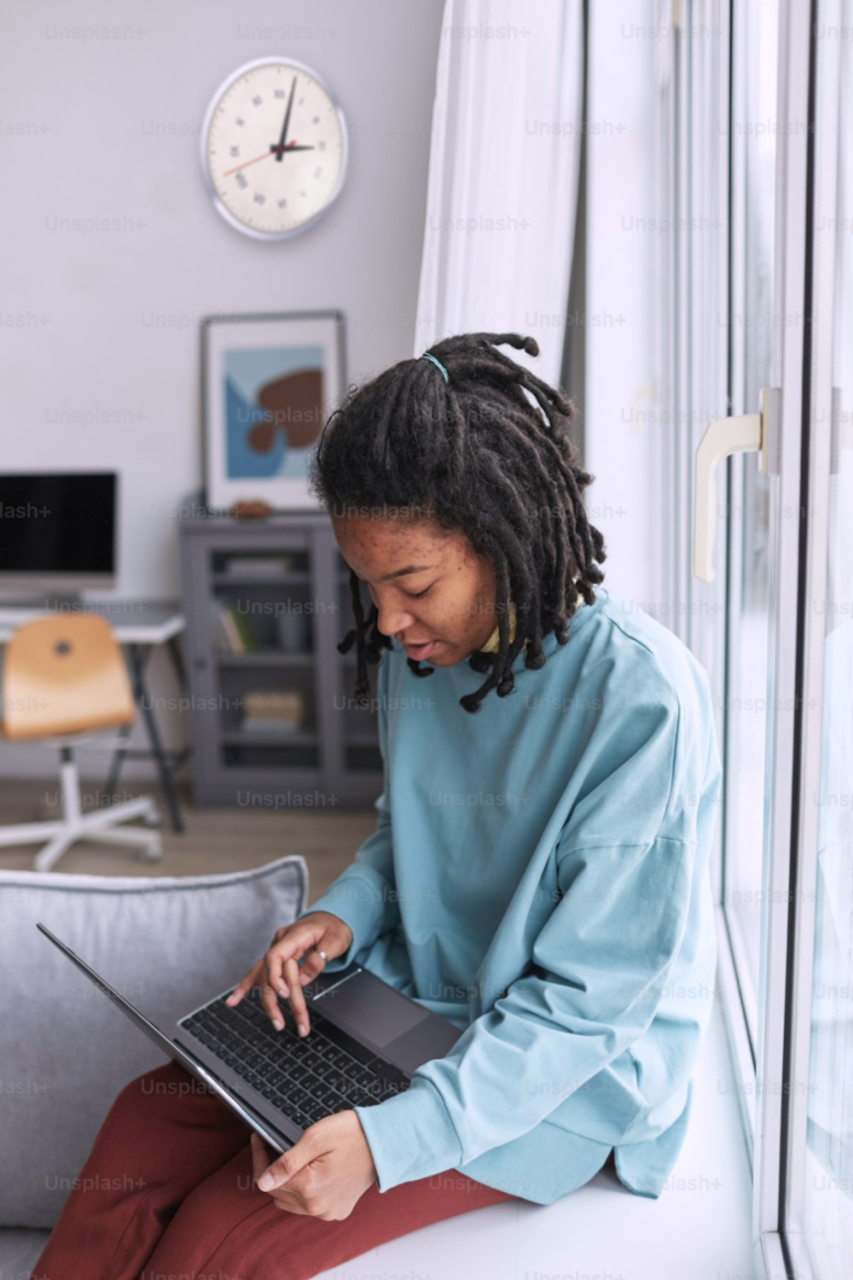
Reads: 3 h 02 min 42 s
